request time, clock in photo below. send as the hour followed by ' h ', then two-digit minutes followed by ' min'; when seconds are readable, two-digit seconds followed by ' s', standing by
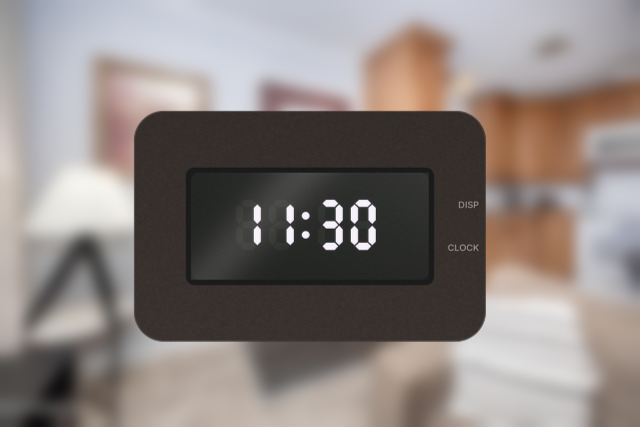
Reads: 11 h 30 min
